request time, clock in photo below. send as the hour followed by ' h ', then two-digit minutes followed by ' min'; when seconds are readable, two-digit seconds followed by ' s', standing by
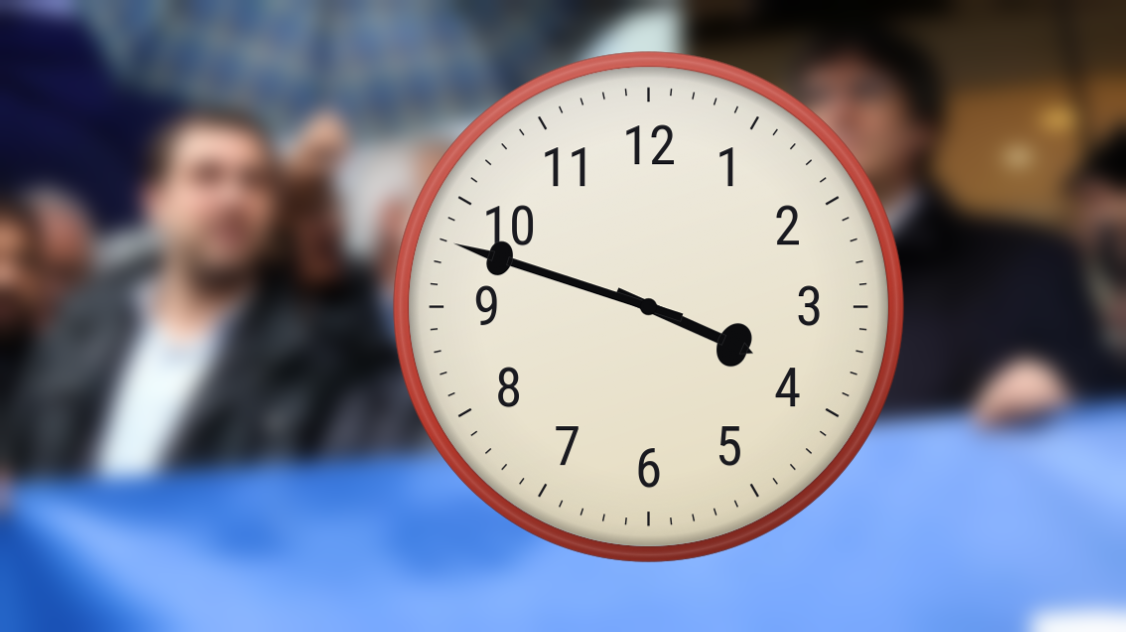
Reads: 3 h 48 min
